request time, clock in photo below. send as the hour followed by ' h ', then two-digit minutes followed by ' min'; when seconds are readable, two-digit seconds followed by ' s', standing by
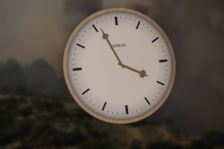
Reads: 3 h 56 min
